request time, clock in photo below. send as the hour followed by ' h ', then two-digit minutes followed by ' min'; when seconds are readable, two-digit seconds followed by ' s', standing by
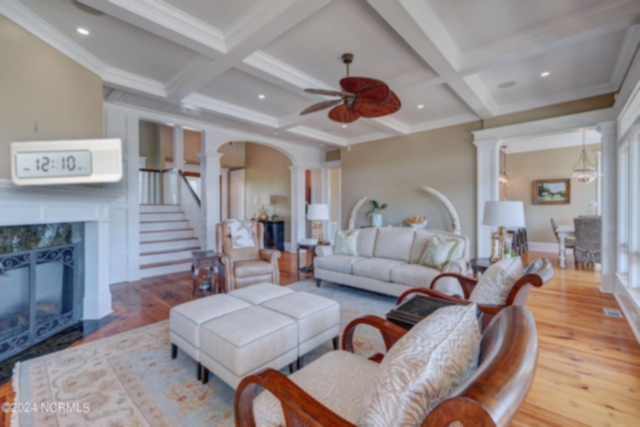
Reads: 12 h 10 min
